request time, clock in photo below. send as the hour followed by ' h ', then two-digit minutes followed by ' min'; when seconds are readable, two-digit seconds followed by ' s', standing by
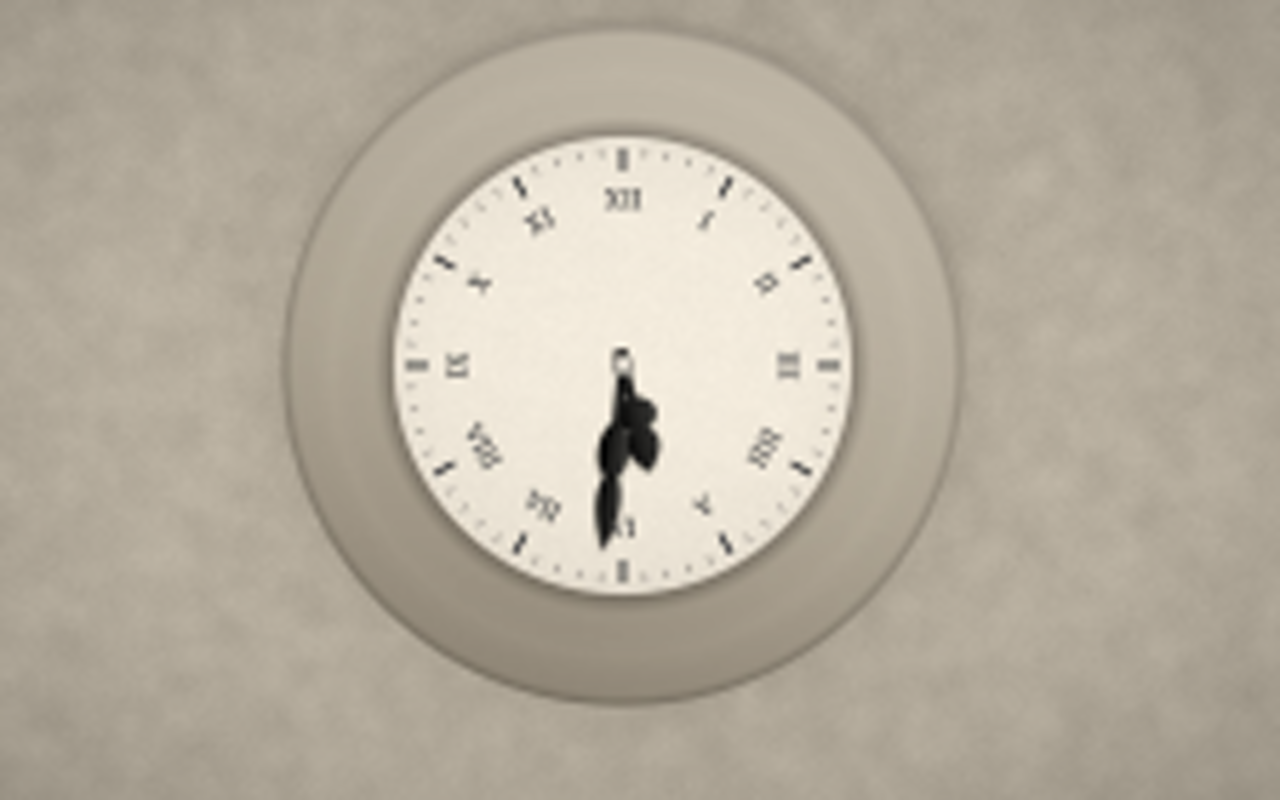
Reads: 5 h 31 min
